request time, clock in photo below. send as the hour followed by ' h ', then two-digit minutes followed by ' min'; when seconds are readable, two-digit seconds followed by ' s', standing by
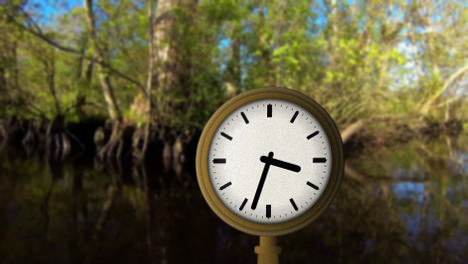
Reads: 3 h 33 min
